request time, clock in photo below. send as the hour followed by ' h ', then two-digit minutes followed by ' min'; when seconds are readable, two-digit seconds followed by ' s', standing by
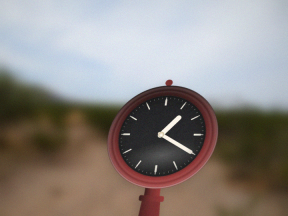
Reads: 1 h 20 min
